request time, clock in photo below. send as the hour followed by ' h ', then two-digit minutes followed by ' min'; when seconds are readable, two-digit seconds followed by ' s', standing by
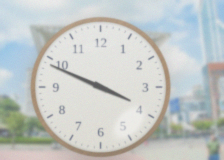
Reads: 3 h 49 min
